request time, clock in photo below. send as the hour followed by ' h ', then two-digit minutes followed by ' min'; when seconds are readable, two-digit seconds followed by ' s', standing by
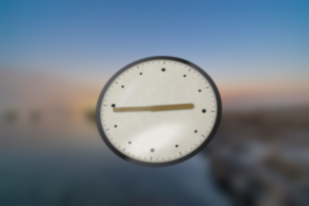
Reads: 2 h 44 min
